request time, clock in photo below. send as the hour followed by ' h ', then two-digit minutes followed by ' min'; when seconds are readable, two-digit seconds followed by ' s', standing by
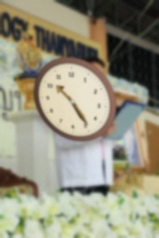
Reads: 10 h 24 min
